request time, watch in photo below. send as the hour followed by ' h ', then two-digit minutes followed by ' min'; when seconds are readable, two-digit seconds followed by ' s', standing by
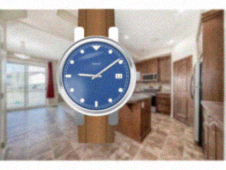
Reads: 9 h 09 min
